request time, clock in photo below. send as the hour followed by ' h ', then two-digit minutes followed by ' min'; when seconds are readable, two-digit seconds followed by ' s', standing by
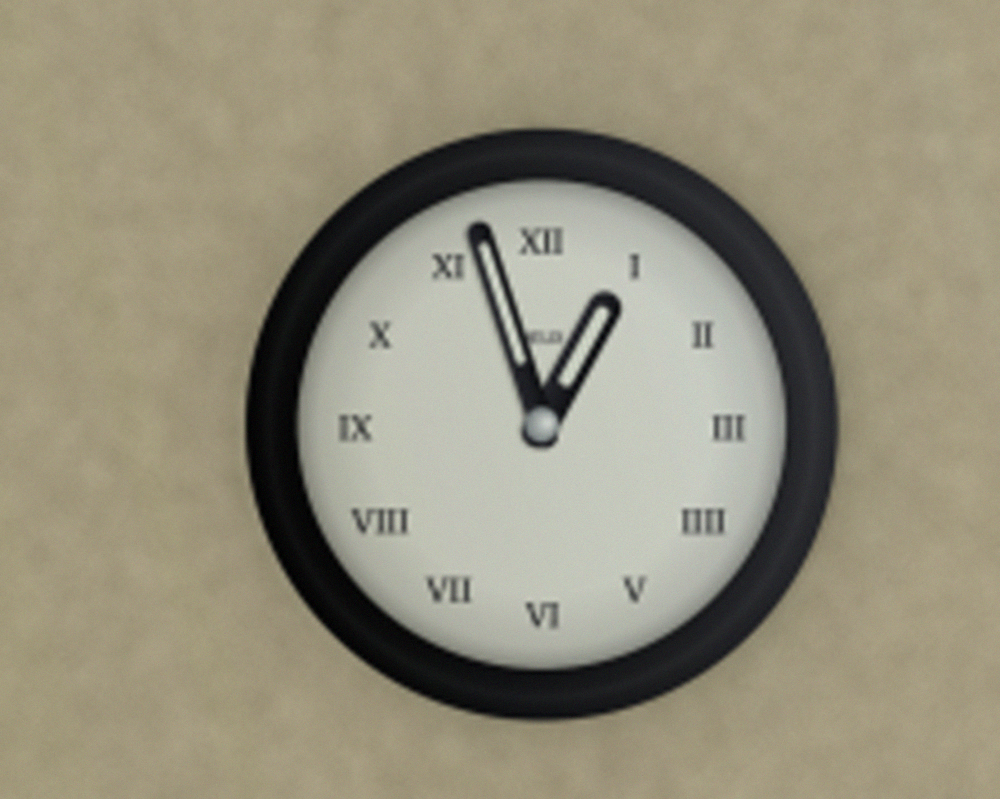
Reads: 12 h 57 min
